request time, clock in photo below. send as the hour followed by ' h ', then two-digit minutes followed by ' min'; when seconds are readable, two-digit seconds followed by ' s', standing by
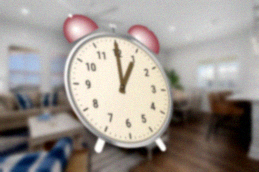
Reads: 1 h 00 min
